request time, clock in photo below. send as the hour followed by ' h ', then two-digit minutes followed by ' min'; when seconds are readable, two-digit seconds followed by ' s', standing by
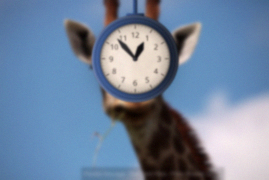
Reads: 12 h 53 min
